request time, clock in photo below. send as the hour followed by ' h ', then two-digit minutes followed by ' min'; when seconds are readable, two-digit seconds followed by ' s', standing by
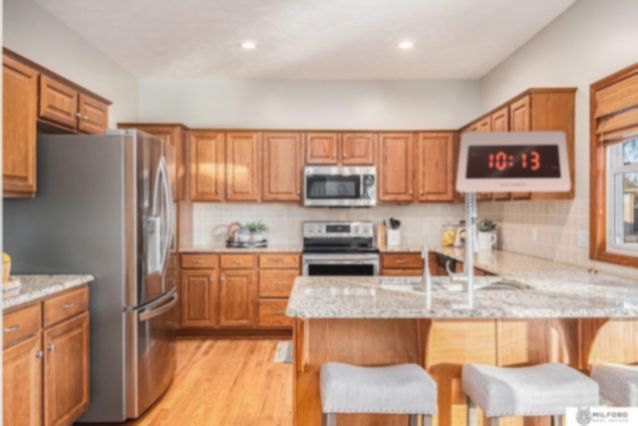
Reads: 10 h 13 min
